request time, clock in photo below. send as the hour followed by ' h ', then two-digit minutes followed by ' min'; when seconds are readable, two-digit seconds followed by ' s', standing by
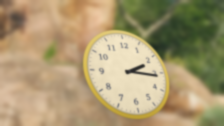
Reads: 2 h 16 min
